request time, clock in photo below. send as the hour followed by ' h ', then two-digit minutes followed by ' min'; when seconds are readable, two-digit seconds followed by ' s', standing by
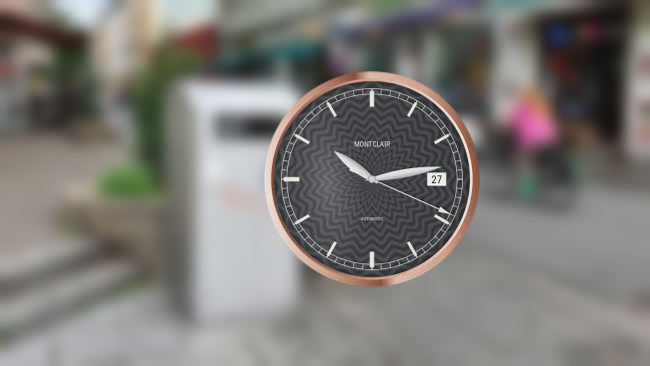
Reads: 10 h 13 min 19 s
